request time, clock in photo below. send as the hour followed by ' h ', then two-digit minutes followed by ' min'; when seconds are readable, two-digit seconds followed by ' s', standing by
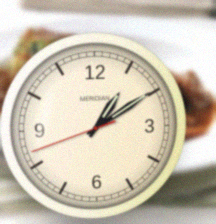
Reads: 1 h 09 min 42 s
